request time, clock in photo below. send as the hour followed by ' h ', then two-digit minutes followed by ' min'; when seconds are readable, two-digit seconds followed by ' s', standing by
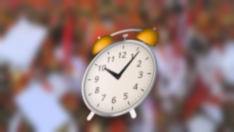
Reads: 10 h 06 min
